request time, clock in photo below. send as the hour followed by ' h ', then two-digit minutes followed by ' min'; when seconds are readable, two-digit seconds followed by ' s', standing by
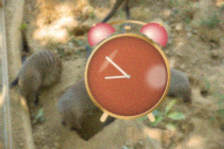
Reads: 8 h 52 min
